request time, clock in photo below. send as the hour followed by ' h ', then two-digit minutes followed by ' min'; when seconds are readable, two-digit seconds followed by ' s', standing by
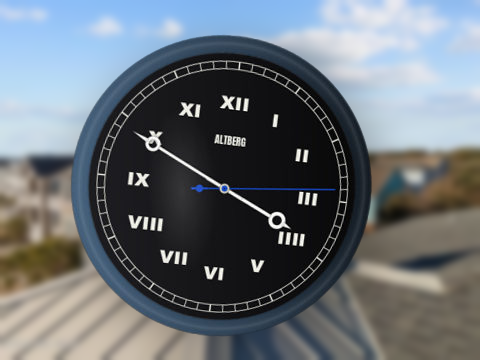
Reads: 3 h 49 min 14 s
